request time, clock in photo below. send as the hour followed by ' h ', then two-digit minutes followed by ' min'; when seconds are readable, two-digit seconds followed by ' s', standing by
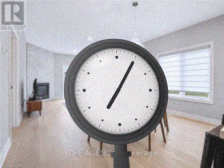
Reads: 7 h 05 min
